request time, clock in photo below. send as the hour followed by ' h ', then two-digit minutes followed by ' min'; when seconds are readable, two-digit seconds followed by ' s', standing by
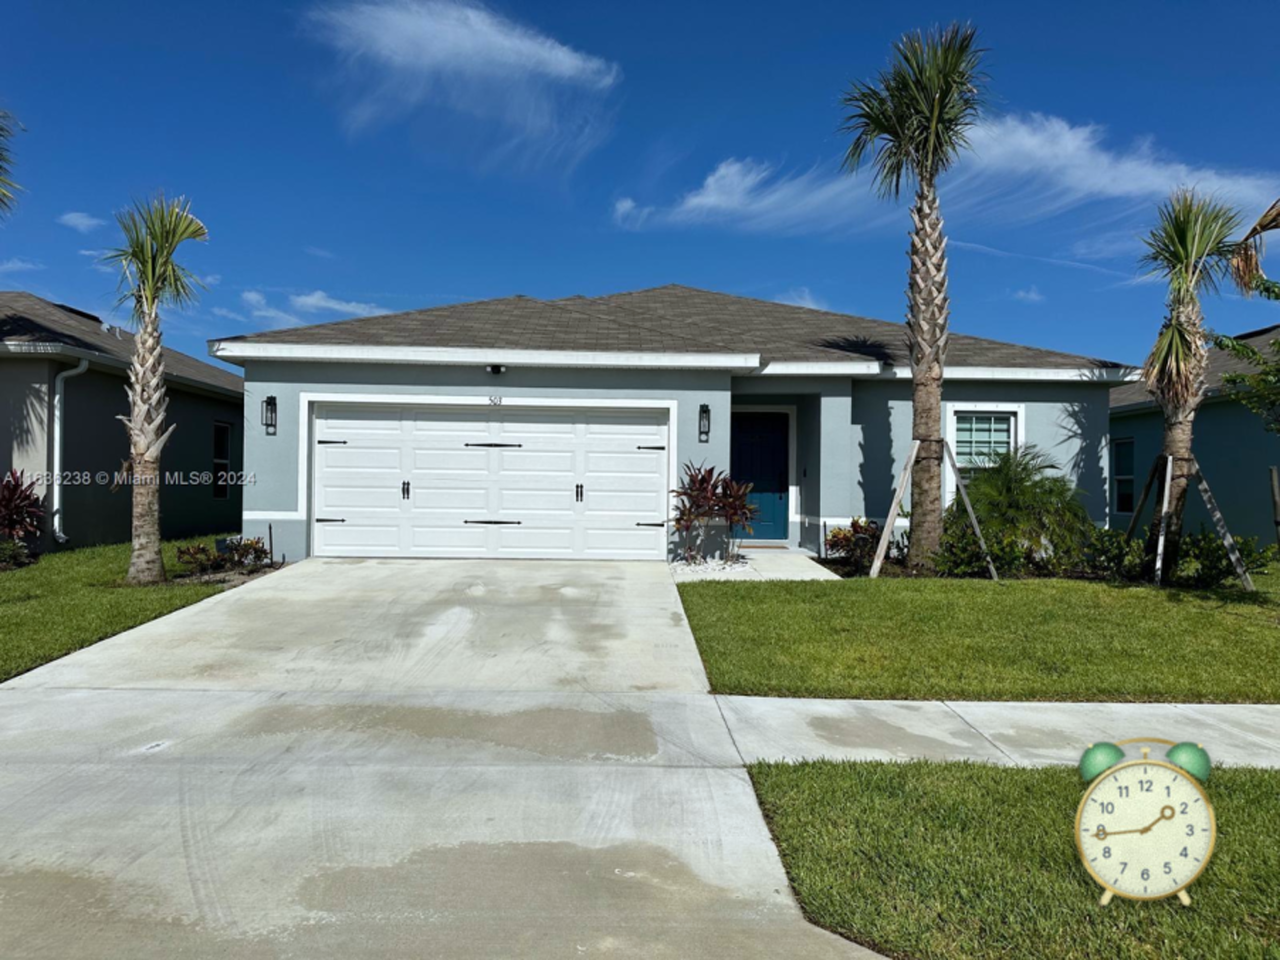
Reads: 1 h 44 min
